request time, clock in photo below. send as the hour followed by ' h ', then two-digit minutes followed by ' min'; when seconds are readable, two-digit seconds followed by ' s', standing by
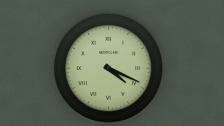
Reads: 4 h 19 min
